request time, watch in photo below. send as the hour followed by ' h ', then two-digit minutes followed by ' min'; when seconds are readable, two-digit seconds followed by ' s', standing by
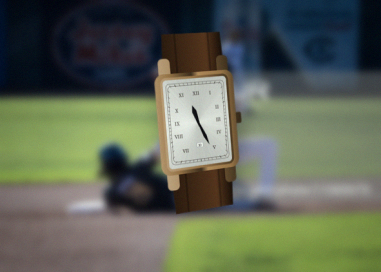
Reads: 11 h 26 min
